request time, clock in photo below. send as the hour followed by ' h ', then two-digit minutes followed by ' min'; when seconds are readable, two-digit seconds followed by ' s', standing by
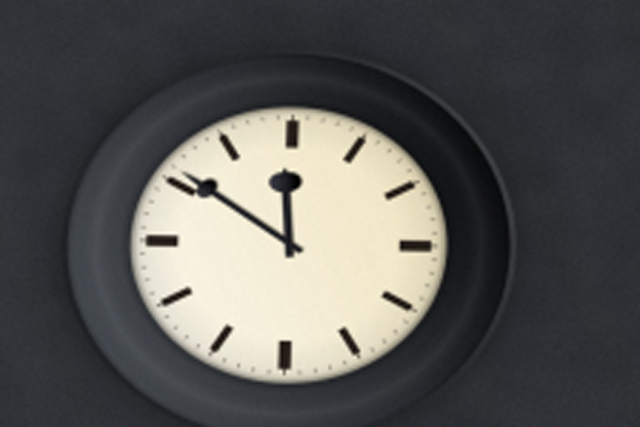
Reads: 11 h 51 min
